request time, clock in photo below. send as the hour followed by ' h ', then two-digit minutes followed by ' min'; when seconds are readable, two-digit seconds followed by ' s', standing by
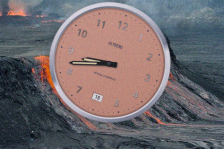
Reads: 8 h 42 min
